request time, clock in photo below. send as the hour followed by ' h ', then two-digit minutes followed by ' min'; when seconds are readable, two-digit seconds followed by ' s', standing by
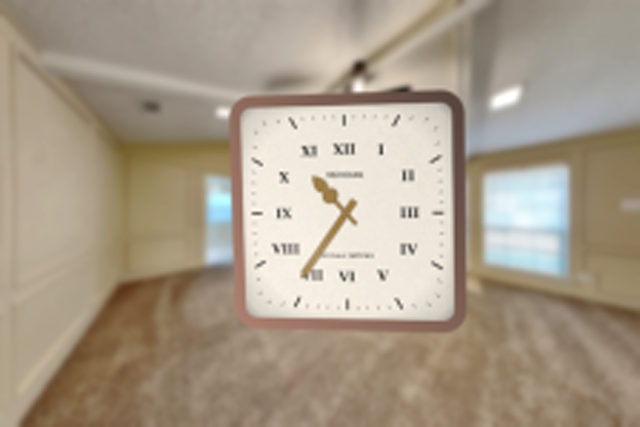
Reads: 10 h 36 min
